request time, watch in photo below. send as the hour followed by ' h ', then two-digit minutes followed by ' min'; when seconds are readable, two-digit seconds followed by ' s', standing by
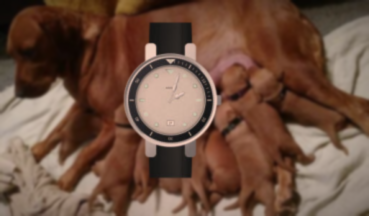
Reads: 2 h 03 min
